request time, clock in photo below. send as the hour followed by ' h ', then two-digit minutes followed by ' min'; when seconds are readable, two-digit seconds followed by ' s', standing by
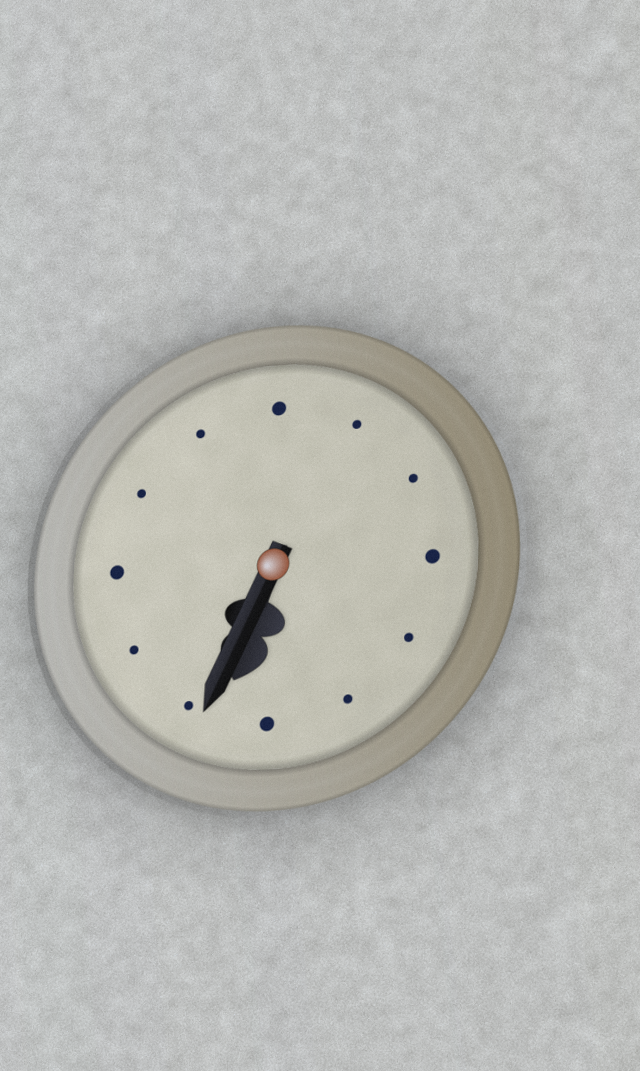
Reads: 6 h 34 min
